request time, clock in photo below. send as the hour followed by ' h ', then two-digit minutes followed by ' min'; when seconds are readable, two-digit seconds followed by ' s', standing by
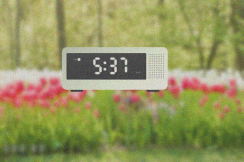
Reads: 5 h 37 min
